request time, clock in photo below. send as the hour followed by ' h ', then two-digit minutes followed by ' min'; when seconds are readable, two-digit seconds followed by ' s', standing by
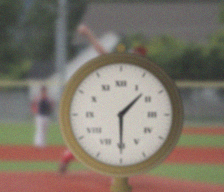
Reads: 1 h 30 min
